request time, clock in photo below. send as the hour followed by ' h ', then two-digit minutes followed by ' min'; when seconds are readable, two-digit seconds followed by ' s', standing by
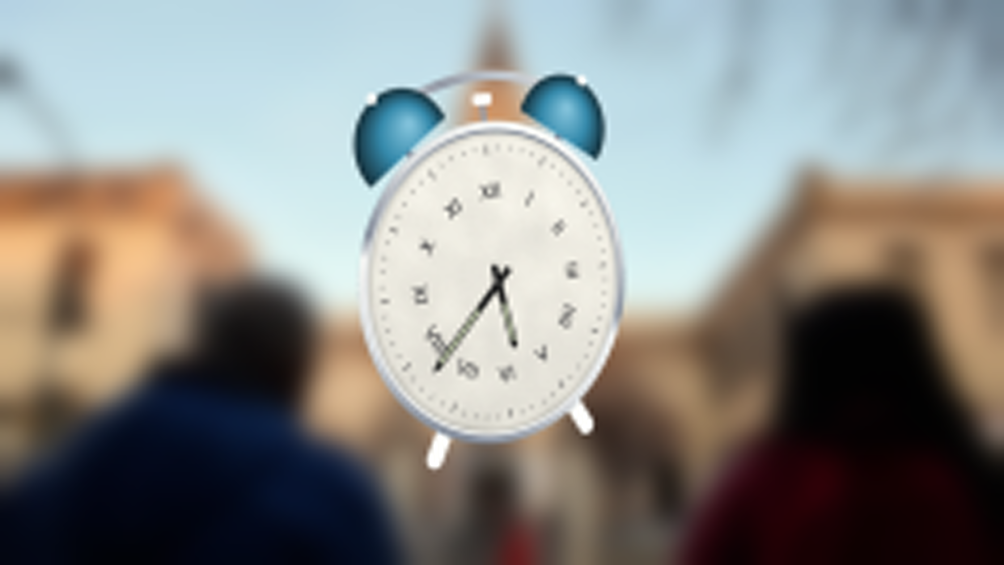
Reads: 5 h 38 min
